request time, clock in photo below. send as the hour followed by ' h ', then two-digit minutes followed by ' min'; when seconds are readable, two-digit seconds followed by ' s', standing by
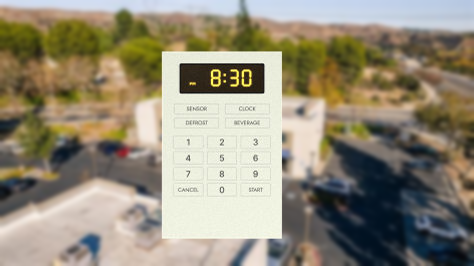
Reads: 8 h 30 min
